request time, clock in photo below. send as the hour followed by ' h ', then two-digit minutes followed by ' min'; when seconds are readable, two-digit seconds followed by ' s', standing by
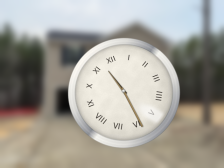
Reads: 11 h 29 min
